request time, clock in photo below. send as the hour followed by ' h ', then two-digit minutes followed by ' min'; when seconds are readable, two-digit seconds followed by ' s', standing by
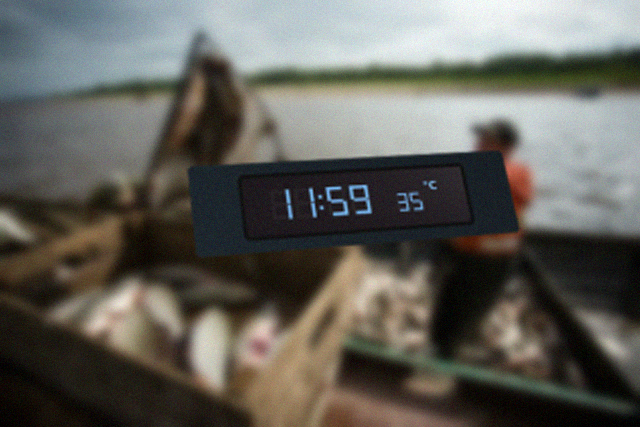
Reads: 11 h 59 min
